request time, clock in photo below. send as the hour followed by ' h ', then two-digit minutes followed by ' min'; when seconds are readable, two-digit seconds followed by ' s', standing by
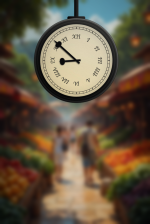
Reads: 8 h 52 min
